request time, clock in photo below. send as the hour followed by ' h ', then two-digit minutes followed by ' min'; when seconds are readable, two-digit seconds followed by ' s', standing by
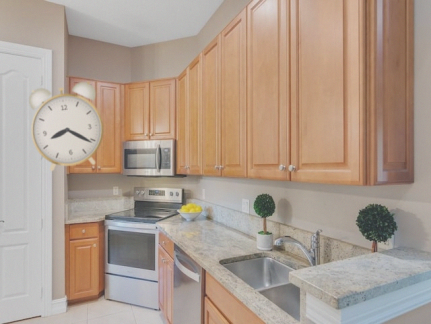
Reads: 8 h 21 min
